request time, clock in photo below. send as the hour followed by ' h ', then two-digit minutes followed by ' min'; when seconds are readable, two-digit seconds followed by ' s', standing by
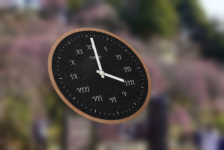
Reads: 4 h 01 min
